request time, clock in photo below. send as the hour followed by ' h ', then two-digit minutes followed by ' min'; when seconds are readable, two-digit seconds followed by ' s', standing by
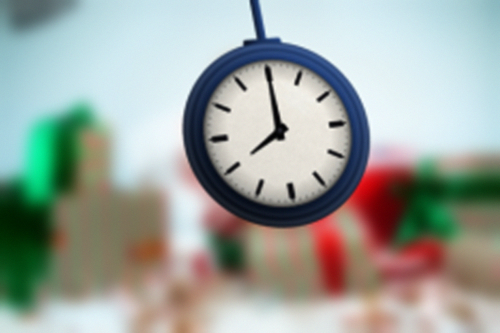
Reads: 8 h 00 min
